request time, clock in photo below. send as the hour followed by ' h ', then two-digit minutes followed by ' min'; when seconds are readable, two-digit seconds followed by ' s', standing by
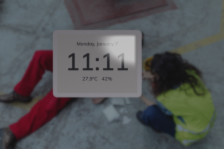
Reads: 11 h 11 min
